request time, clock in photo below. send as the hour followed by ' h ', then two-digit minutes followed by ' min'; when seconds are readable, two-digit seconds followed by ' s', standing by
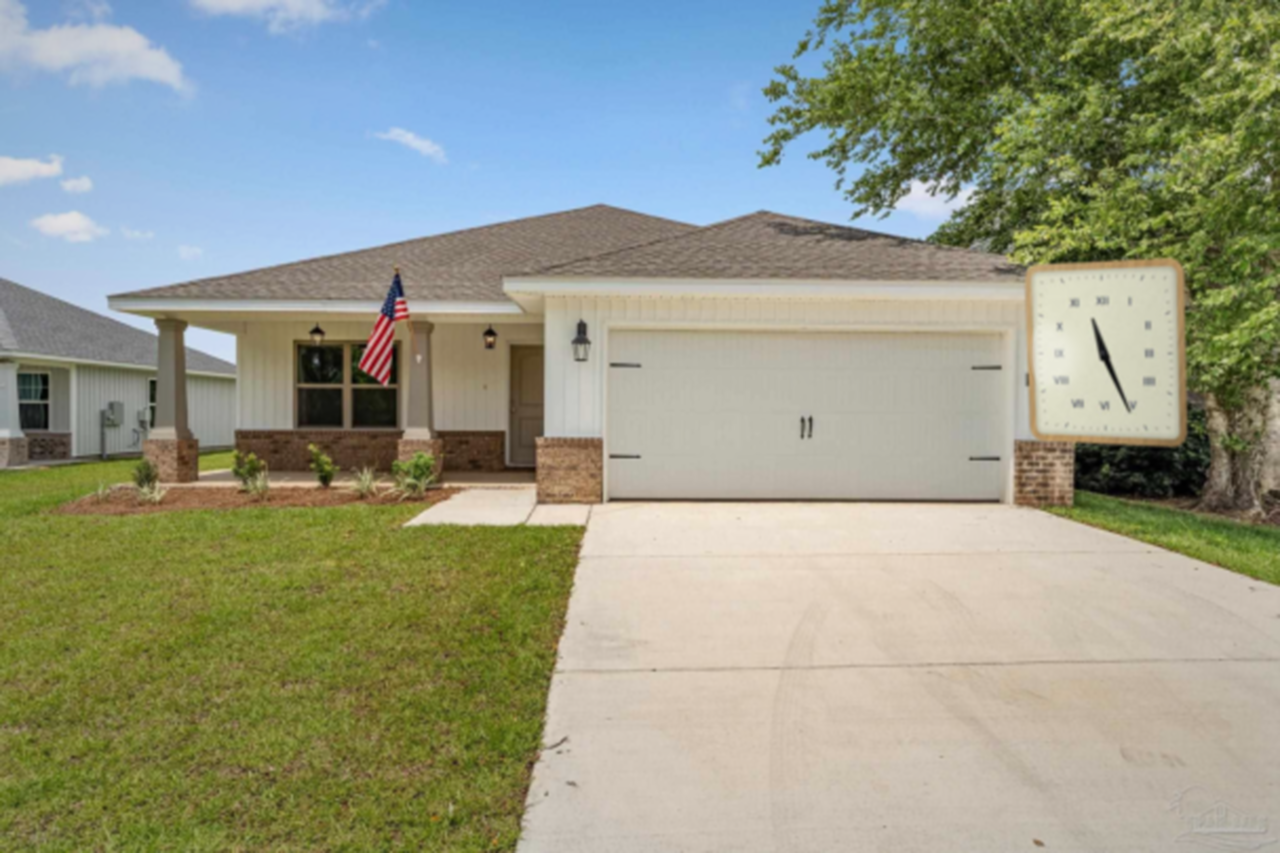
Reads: 11 h 26 min
